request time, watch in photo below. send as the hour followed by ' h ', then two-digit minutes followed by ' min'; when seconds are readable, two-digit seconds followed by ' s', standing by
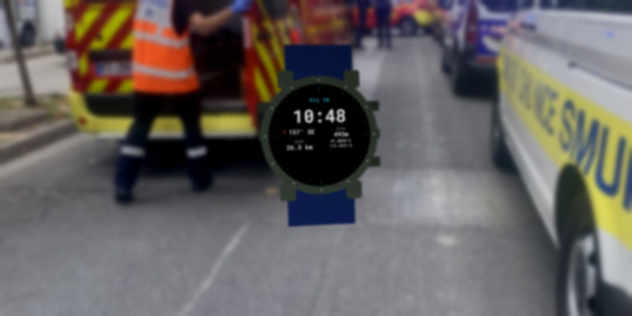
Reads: 10 h 48 min
